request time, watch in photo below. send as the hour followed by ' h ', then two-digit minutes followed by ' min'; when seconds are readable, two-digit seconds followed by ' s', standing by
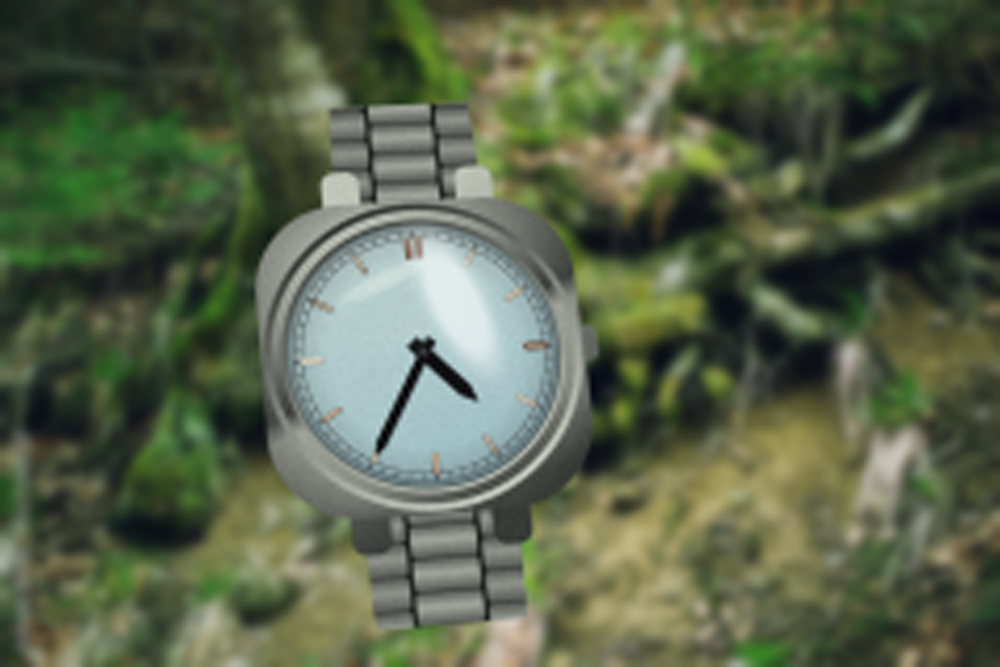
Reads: 4 h 35 min
